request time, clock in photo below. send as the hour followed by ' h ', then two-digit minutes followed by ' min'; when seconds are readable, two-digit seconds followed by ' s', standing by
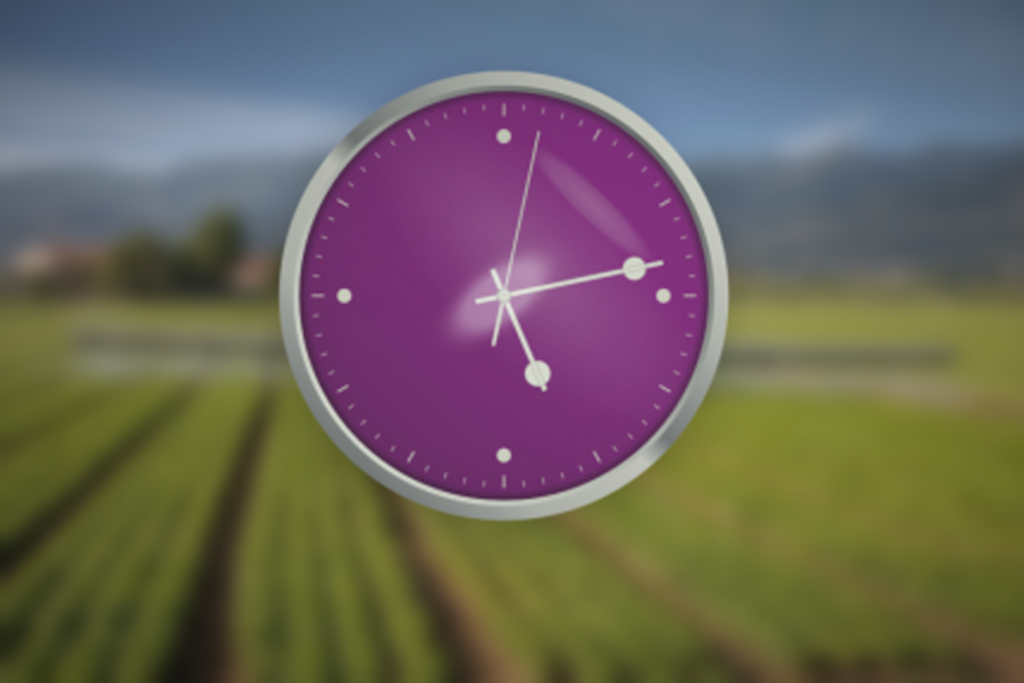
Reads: 5 h 13 min 02 s
